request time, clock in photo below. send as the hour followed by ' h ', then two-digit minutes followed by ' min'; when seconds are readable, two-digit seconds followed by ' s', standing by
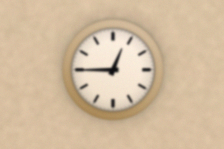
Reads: 12 h 45 min
